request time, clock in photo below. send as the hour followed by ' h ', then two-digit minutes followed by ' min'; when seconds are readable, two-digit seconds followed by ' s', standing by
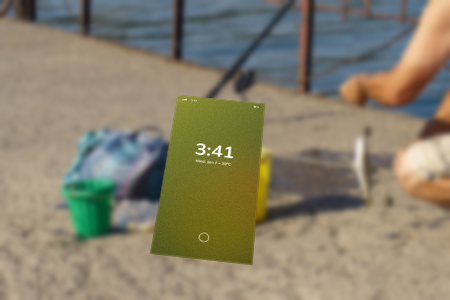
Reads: 3 h 41 min
